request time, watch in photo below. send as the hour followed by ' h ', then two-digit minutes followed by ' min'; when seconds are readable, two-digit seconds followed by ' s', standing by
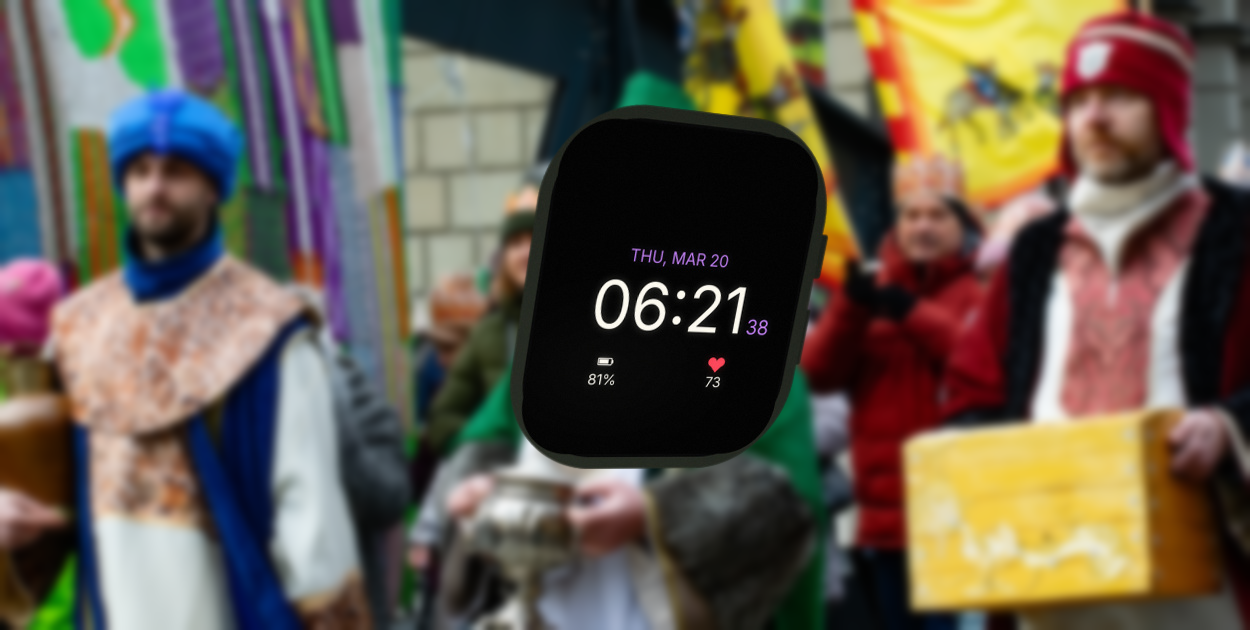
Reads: 6 h 21 min 38 s
